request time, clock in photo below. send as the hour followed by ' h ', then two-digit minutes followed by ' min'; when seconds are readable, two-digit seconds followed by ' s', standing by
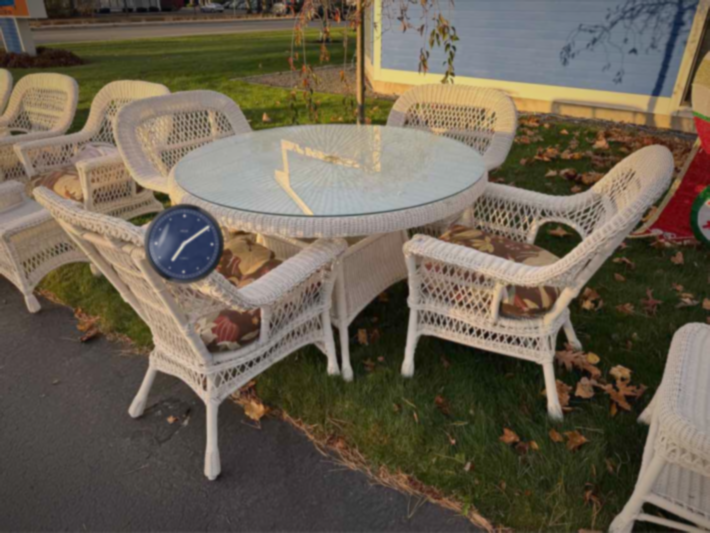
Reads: 7 h 09 min
